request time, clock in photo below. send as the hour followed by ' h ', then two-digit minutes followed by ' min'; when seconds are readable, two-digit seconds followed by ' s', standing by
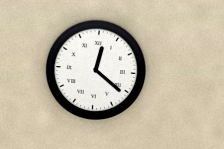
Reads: 12 h 21 min
